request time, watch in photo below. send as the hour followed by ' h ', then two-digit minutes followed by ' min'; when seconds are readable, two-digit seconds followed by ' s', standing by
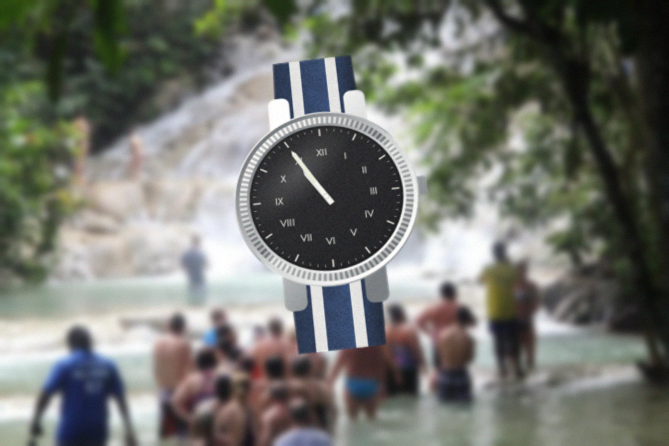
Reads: 10 h 55 min
